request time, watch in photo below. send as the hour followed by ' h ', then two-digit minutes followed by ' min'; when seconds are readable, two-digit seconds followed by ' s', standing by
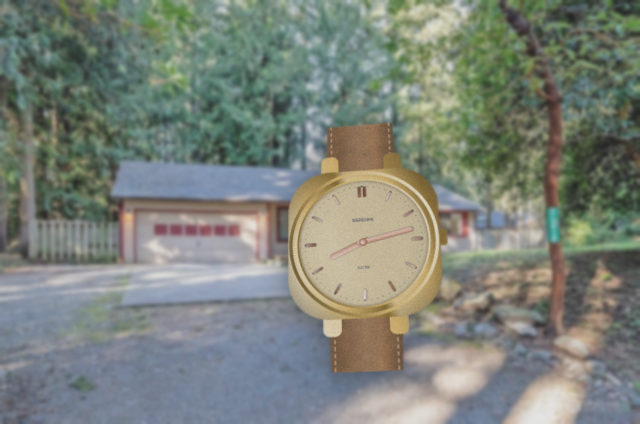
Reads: 8 h 13 min
